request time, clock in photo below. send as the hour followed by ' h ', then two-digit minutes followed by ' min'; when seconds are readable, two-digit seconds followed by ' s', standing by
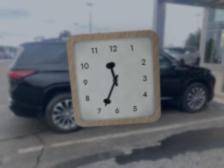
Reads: 11 h 34 min
